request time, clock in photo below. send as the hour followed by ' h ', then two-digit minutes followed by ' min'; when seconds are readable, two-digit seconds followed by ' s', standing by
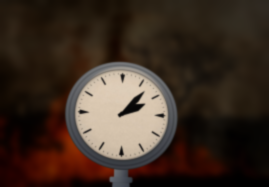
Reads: 2 h 07 min
